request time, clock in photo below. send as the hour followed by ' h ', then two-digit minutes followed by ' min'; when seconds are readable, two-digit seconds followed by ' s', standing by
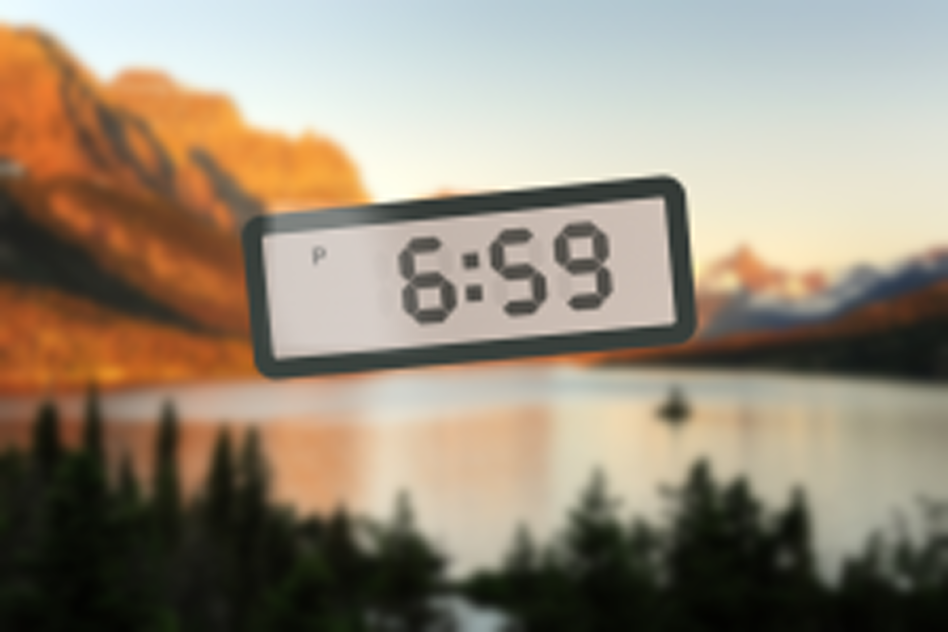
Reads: 6 h 59 min
